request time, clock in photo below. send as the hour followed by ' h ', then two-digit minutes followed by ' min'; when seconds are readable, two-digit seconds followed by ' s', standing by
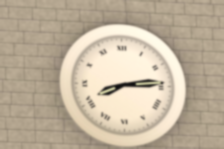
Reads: 8 h 14 min
